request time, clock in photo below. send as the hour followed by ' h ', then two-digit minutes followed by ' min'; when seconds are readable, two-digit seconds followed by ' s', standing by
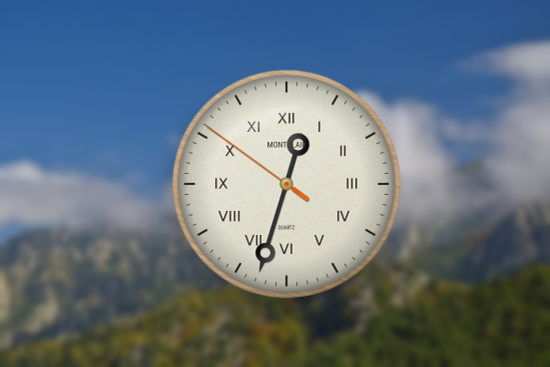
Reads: 12 h 32 min 51 s
